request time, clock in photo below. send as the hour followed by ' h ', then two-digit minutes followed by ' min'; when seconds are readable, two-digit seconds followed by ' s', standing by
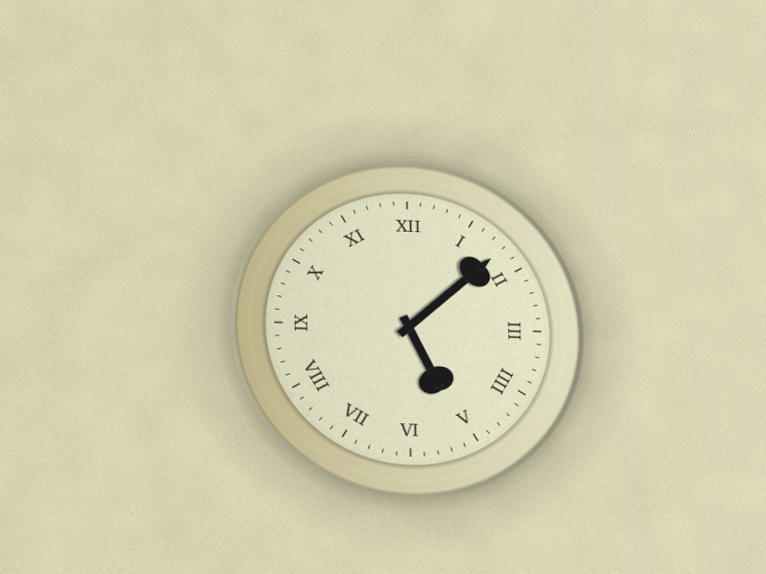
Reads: 5 h 08 min
